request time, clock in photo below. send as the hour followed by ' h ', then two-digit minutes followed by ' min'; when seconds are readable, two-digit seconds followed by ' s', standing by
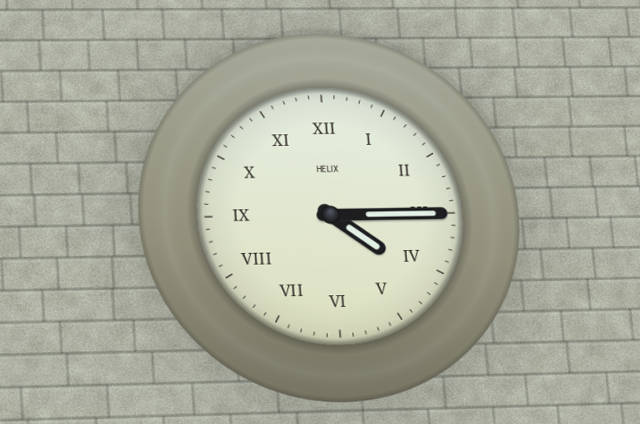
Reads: 4 h 15 min
